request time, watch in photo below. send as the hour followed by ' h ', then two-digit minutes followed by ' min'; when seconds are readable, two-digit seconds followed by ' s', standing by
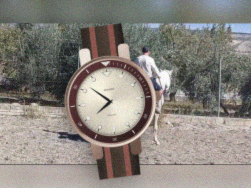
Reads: 7 h 52 min
